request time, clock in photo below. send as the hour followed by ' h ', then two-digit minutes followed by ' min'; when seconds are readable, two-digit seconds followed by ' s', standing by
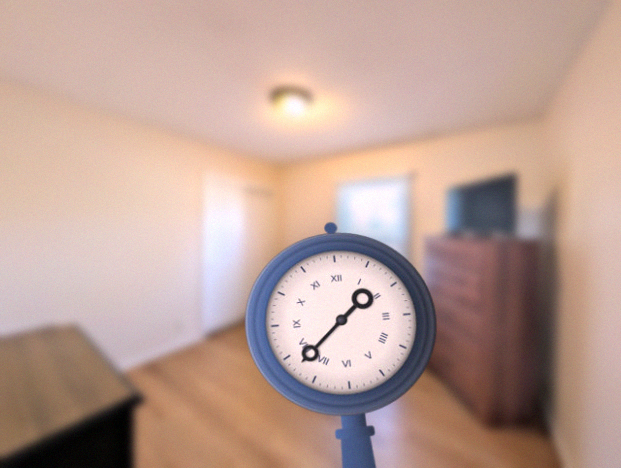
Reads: 1 h 38 min
